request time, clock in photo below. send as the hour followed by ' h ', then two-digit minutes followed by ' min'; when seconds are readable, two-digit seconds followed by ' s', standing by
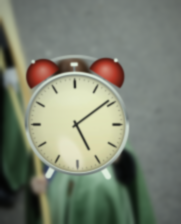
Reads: 5 h 09 min
